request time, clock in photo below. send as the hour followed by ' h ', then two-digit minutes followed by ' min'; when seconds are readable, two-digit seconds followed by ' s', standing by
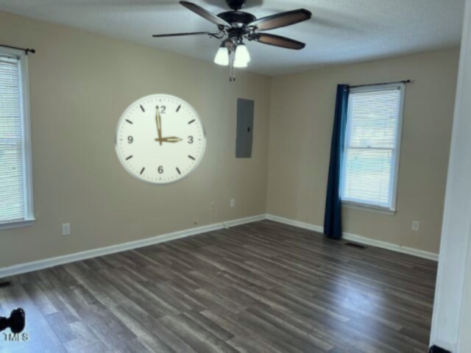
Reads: 2 h 59 min
